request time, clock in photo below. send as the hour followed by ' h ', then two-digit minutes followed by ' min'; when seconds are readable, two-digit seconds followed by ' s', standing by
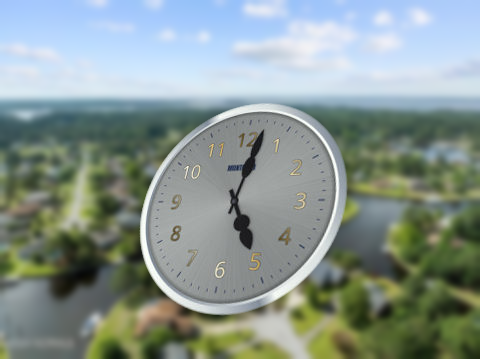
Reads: 5 h 02 min
